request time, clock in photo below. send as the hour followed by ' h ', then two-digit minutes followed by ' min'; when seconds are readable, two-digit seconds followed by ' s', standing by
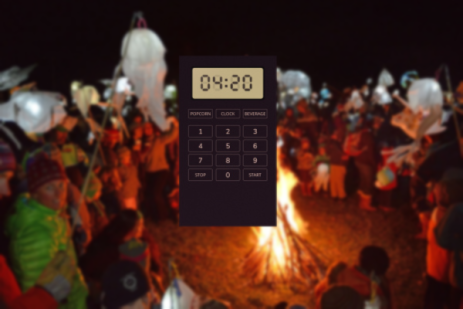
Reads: 4 h 20 min
